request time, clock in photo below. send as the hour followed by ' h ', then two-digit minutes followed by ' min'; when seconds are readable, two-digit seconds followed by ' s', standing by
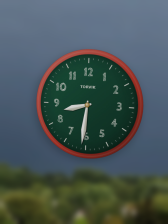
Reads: 8 h 31 min
